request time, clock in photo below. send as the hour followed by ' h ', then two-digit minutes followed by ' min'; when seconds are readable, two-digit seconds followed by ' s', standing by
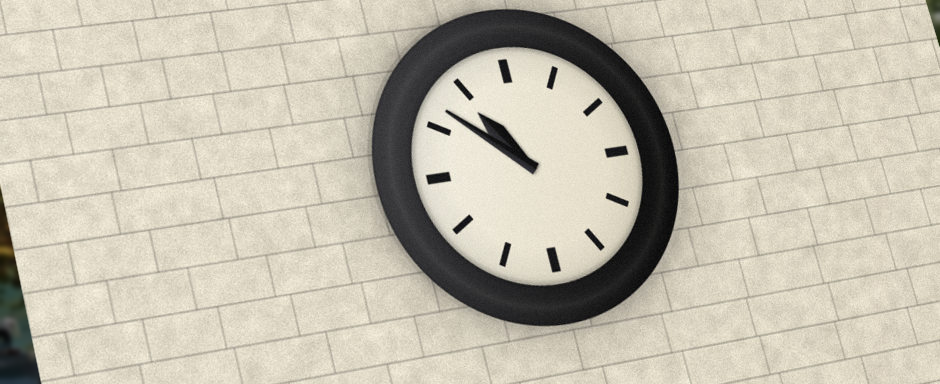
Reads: 10 h 52 min
